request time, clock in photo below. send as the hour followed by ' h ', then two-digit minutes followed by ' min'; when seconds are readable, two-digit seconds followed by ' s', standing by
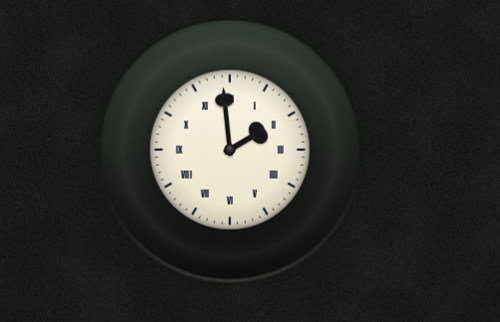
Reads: 1 h 59 min
